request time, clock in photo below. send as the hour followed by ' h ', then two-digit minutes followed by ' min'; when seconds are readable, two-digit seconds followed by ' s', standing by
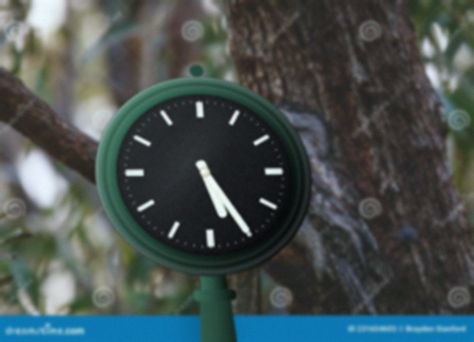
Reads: 5 h 25 min
